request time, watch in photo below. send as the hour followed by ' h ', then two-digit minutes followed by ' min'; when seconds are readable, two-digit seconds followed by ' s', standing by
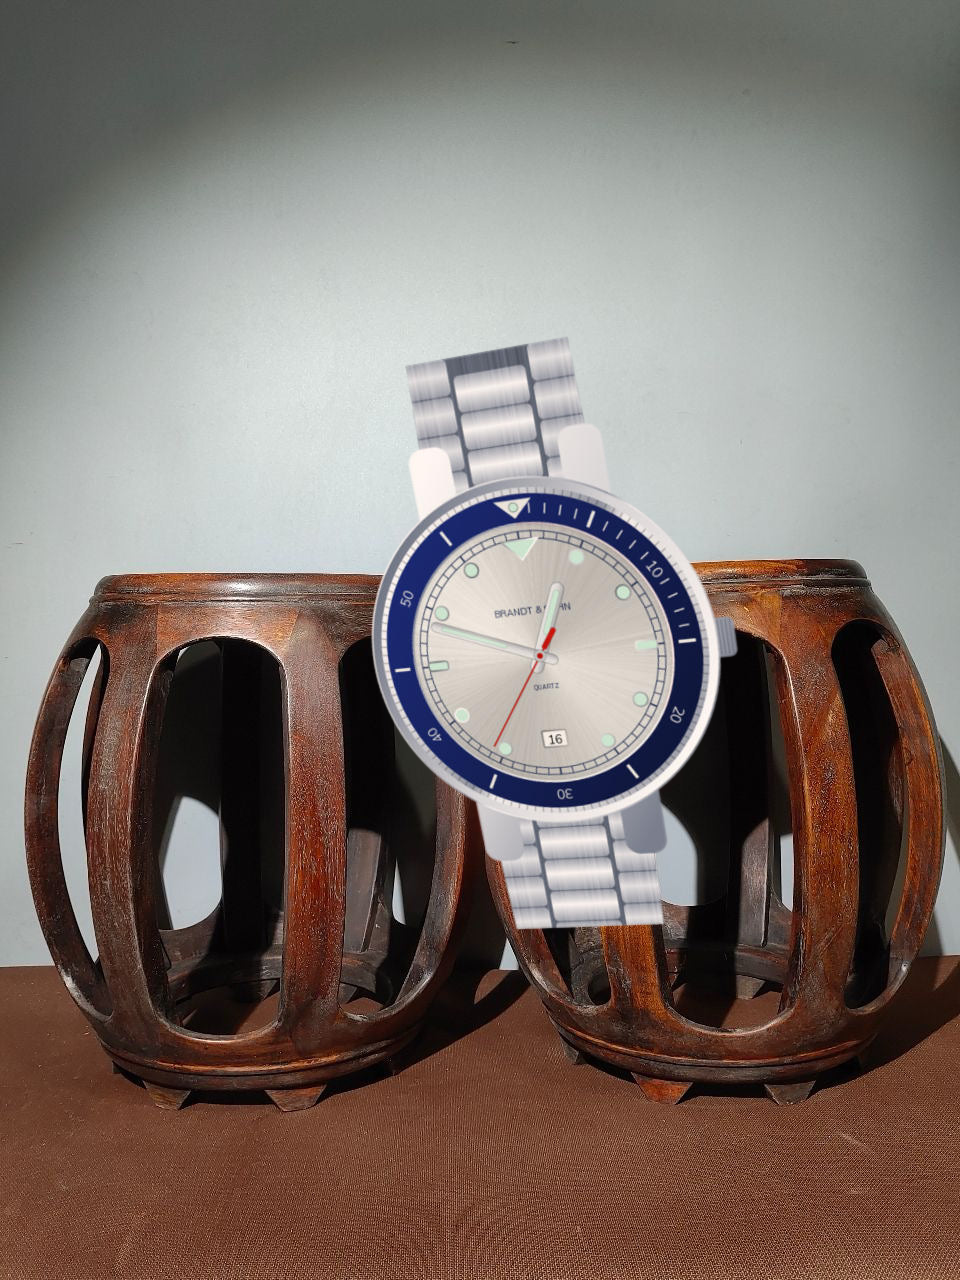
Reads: 12 h 48 min 36 s
